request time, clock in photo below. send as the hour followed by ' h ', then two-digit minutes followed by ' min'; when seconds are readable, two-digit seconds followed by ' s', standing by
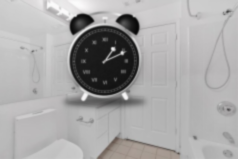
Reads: 1 h 11 min
